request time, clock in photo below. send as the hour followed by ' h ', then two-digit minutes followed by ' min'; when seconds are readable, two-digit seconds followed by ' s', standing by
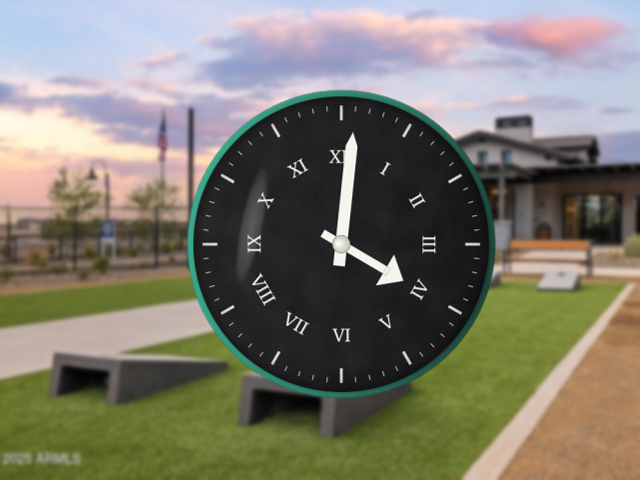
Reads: 4 h 01 min
